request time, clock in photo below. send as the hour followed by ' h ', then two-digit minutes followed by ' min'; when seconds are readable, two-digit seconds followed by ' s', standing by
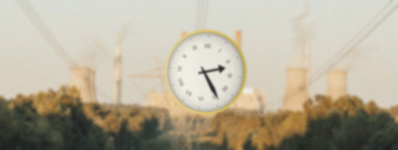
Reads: 2 h 24 min
